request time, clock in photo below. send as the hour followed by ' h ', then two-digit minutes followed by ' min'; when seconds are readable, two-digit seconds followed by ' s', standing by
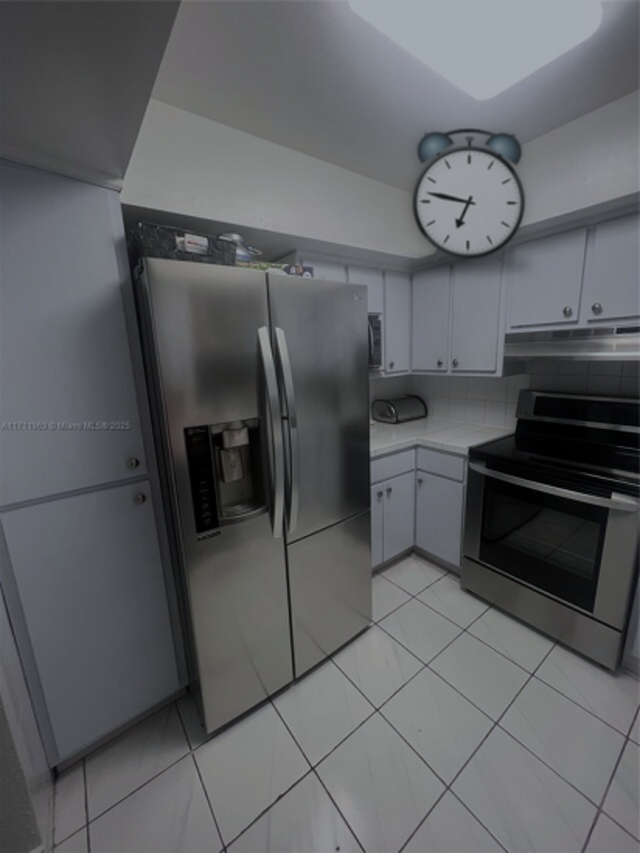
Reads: 6 h 47 min
